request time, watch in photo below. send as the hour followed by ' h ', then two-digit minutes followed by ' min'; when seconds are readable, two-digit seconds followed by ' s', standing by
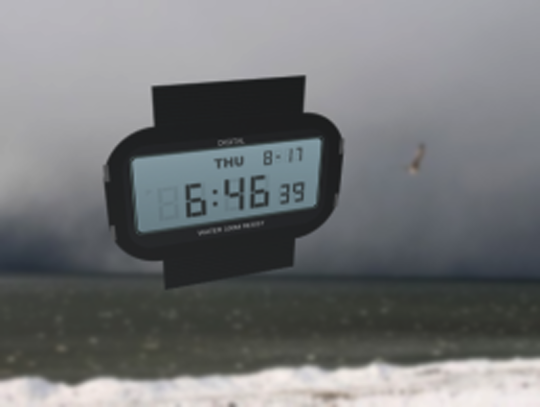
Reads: 6 h 46 min 39 s
